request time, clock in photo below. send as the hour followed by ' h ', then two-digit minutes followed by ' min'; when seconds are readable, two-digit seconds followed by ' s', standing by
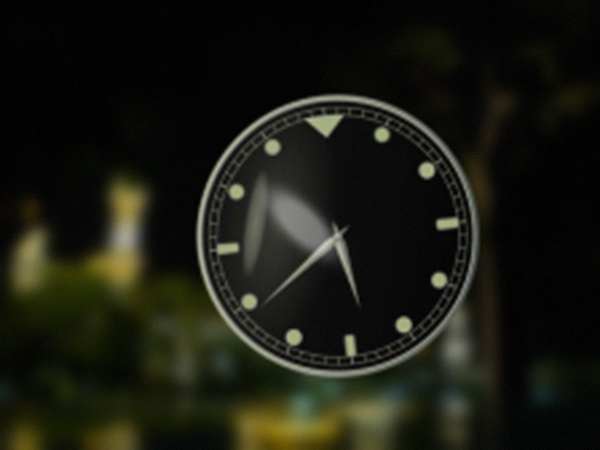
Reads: 5 h 39 min
